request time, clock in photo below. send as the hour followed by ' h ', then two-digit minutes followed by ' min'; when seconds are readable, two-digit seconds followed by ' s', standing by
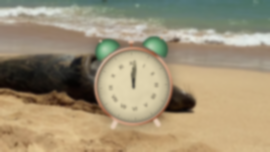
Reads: 12 h 01 min
